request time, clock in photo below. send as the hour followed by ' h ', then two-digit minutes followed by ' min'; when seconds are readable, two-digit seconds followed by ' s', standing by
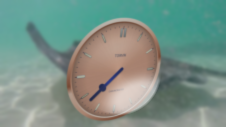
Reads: 7 h 38 min
